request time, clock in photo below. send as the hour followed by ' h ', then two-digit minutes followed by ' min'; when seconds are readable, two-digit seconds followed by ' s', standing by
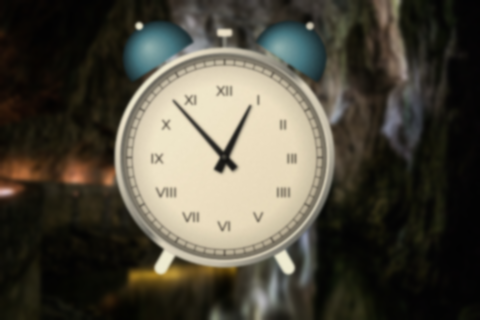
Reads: 12 h 53 min
